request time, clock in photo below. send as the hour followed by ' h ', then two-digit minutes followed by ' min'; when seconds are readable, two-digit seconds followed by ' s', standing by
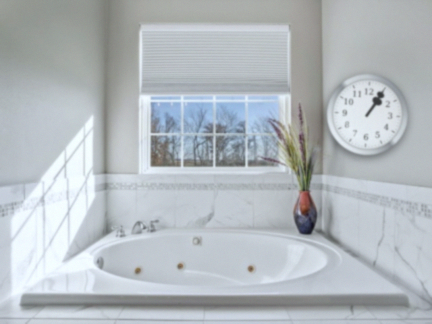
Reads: 1 h 05 min
